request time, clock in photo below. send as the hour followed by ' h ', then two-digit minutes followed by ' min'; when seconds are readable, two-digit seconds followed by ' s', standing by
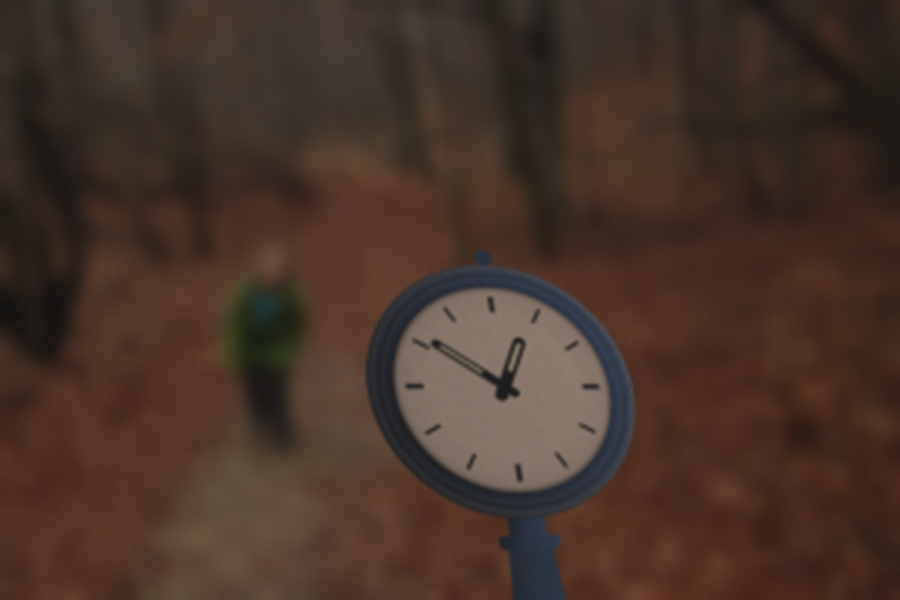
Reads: 12 h 51 min
